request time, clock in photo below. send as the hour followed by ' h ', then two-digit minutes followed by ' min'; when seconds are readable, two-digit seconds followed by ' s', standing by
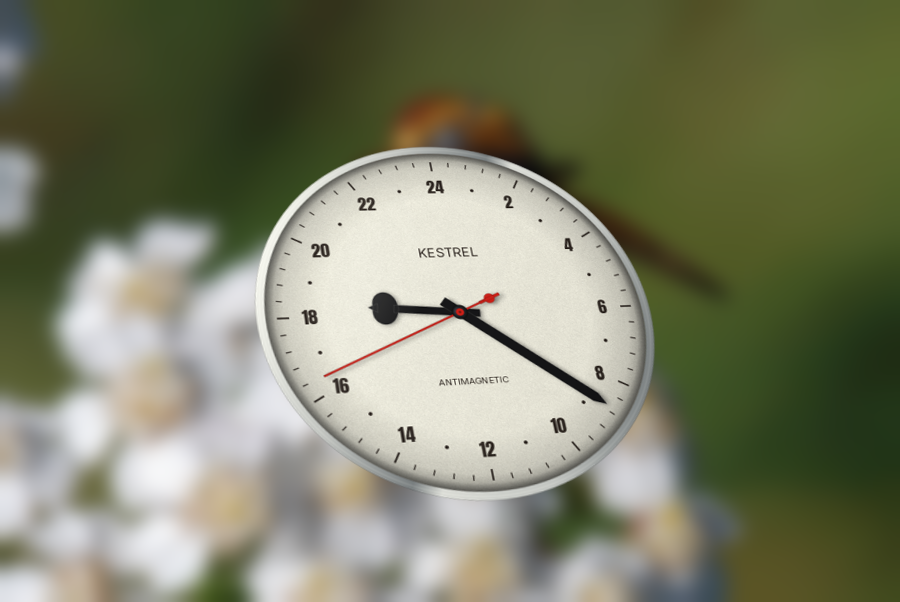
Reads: 18 h 21 min 41 s
